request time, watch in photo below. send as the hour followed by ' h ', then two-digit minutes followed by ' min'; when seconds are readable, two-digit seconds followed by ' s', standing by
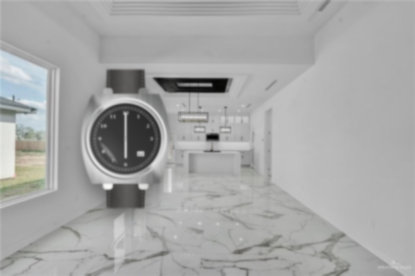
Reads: 6 h 00 min
